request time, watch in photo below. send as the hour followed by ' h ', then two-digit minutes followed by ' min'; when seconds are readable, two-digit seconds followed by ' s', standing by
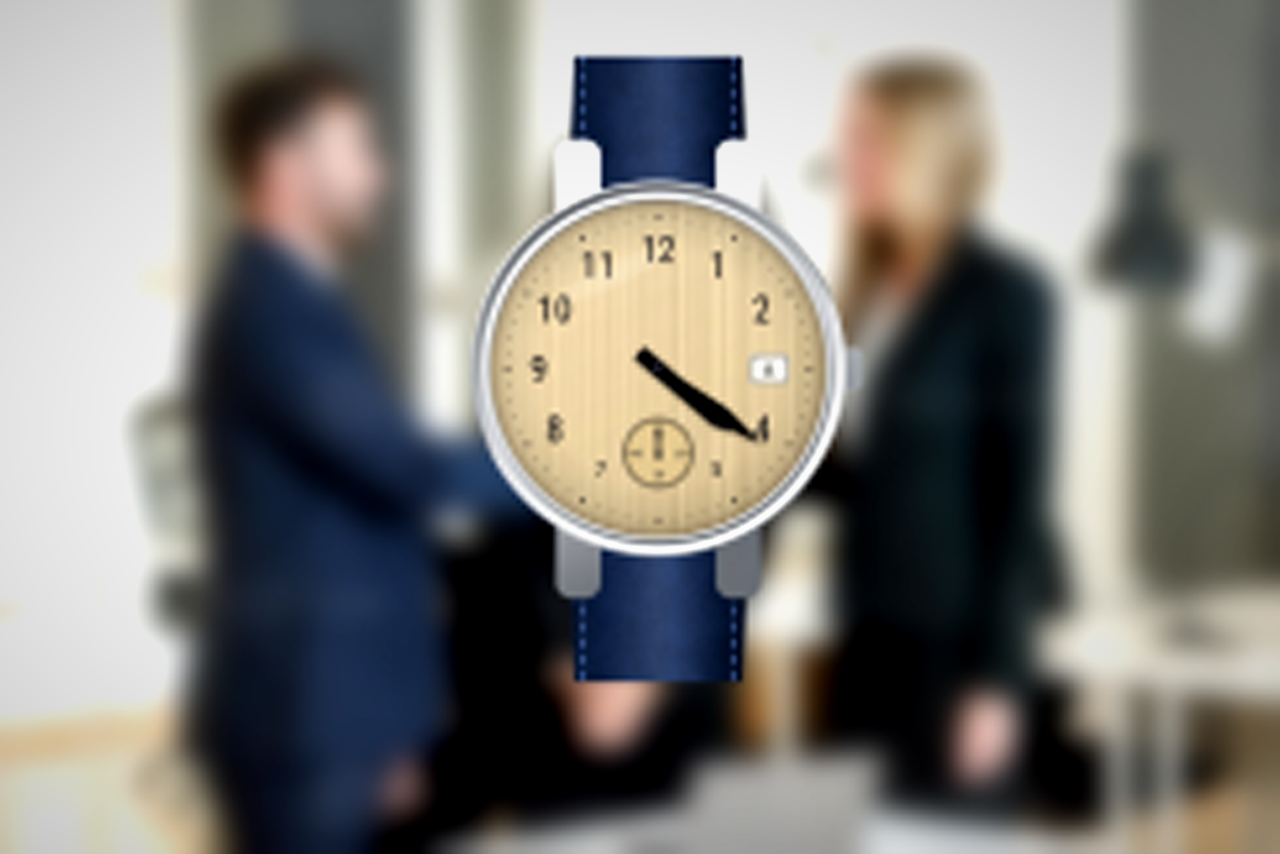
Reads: 4 h 21 min
